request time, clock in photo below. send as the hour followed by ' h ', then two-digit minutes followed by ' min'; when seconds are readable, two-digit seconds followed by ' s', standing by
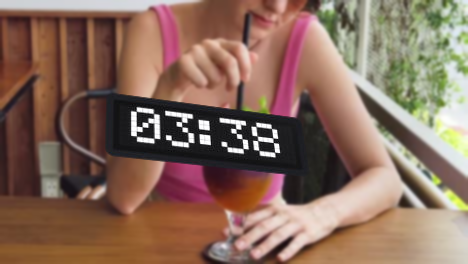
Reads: 3 h 38 min
